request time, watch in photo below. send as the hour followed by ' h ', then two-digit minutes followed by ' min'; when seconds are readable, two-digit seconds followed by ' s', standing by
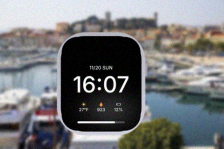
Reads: 16 h 07 min
